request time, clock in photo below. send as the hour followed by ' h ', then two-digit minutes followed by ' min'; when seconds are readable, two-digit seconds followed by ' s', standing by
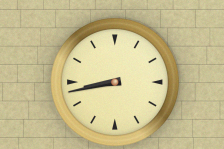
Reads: 8 h 43 min
